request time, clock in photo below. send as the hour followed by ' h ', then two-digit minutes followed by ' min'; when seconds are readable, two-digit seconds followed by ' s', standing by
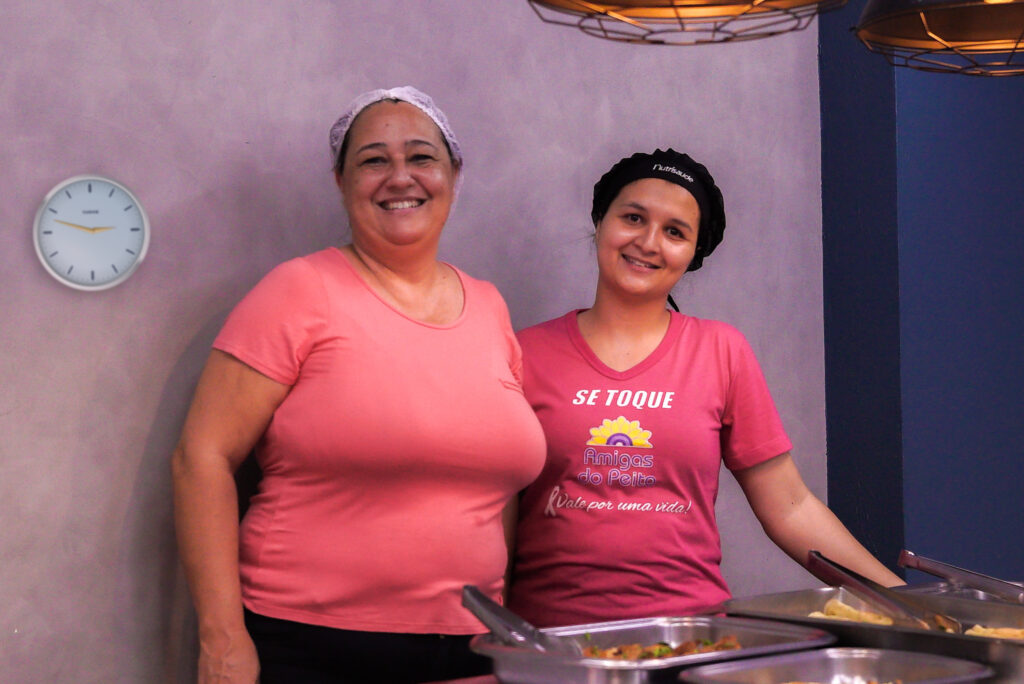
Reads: 2 h 48 min
